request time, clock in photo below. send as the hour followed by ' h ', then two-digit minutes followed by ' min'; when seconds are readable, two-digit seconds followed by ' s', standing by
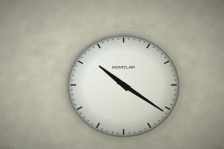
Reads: 10 h 21 min
